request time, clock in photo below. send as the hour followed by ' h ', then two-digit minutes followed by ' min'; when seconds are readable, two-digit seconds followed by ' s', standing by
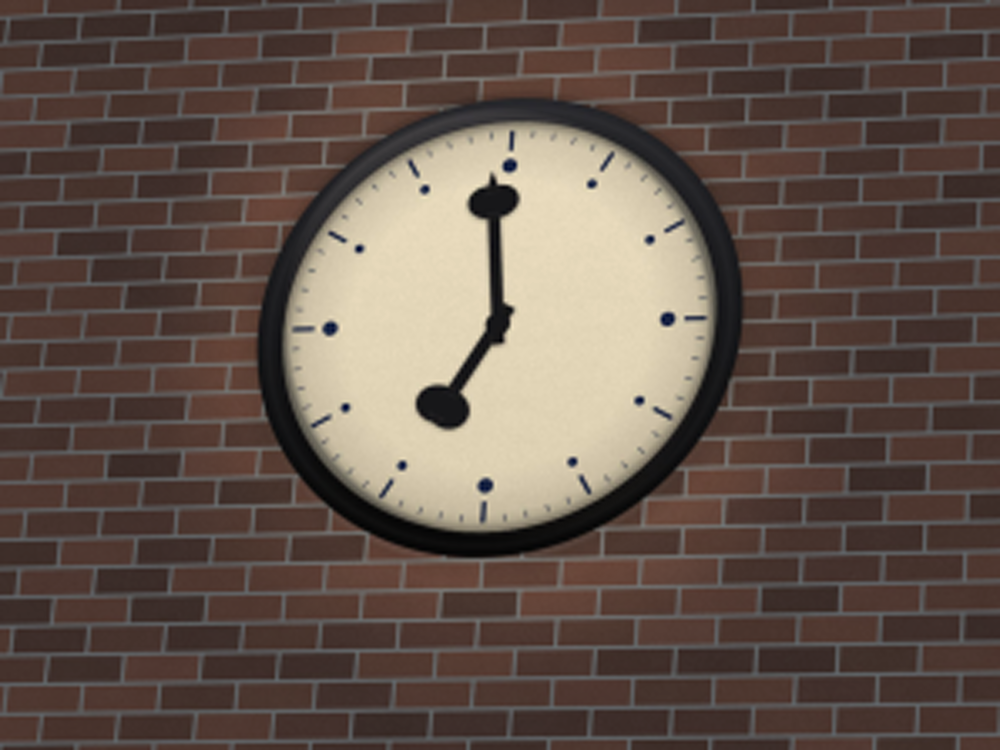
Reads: 6 h 59 min
